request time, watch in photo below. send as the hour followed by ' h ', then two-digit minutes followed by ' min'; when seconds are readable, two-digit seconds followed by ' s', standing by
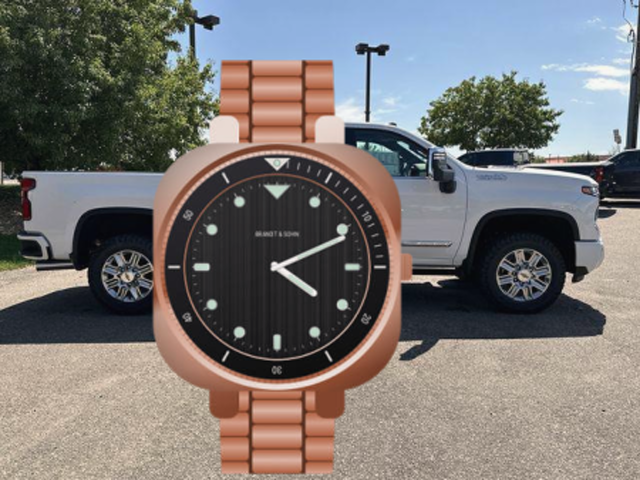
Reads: 4 h 11 min
